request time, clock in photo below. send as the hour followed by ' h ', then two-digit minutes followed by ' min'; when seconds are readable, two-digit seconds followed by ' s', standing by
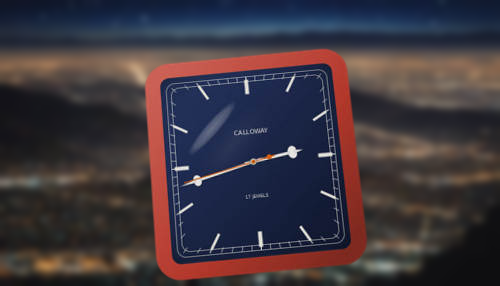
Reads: 2 h 42 min 43 s
